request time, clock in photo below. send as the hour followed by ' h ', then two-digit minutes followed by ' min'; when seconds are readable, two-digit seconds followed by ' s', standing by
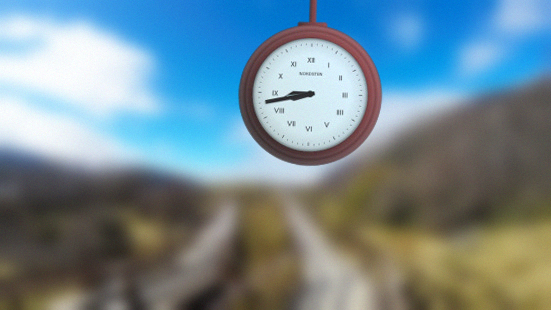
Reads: 8 h 43 min
